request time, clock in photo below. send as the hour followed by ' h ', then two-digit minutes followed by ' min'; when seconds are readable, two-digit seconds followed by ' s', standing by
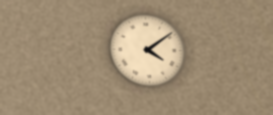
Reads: 4 h 09 min
